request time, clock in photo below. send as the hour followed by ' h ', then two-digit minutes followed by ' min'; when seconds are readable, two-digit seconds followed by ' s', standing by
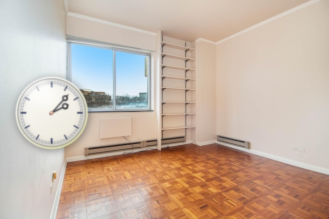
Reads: 2 h 07 min
